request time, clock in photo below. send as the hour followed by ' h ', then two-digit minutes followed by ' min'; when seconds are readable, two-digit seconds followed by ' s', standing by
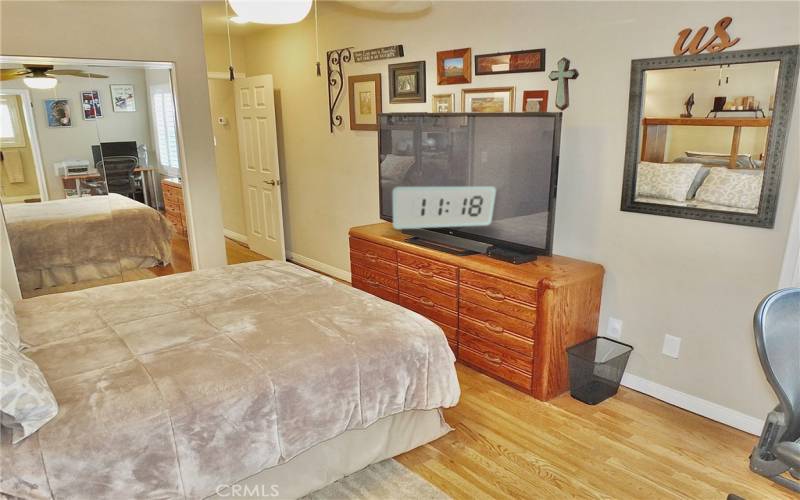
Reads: 11 h 18 min
